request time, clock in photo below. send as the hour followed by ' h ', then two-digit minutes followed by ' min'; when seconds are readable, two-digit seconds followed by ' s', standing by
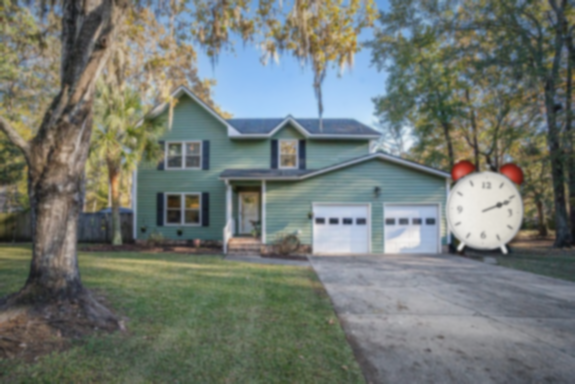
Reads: 2 h 11 min
